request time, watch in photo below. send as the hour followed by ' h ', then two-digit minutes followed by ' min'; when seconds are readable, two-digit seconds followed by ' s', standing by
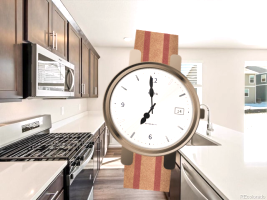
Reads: 6 h 59 min
